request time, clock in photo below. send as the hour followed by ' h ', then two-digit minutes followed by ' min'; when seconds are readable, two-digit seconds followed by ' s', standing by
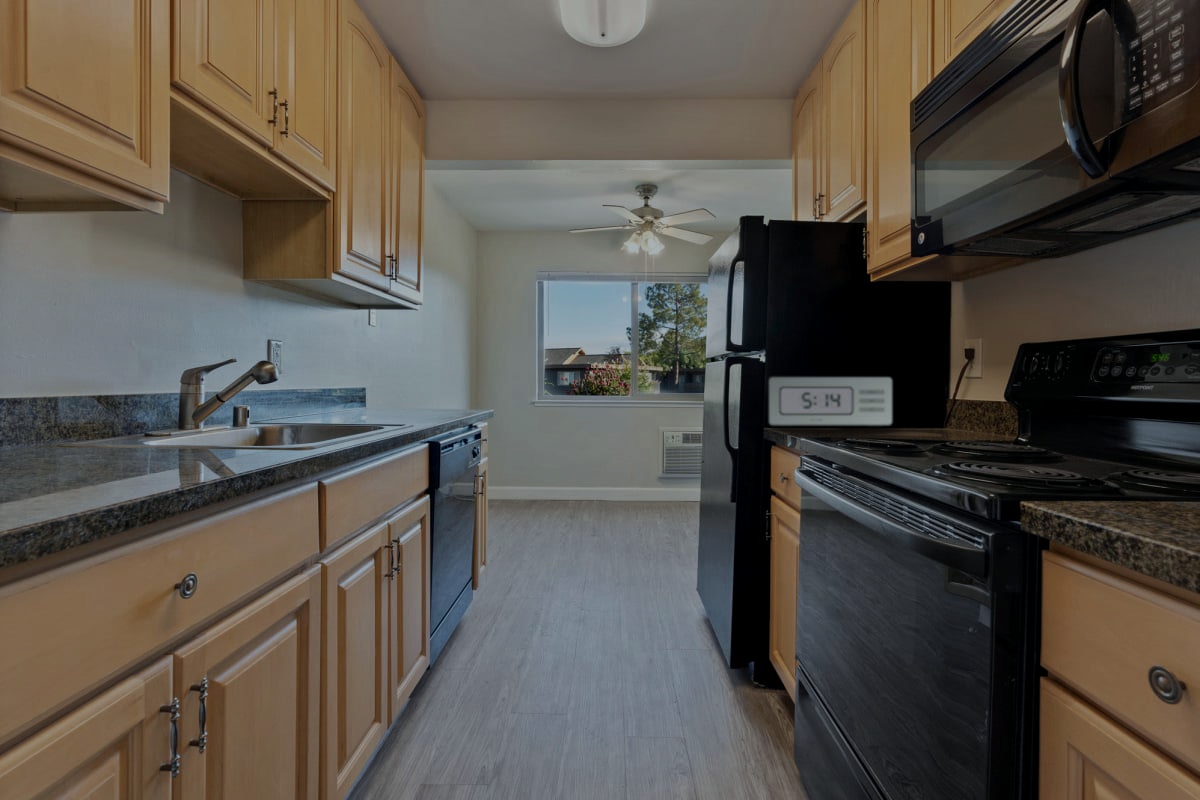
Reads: 5 h 14 min
